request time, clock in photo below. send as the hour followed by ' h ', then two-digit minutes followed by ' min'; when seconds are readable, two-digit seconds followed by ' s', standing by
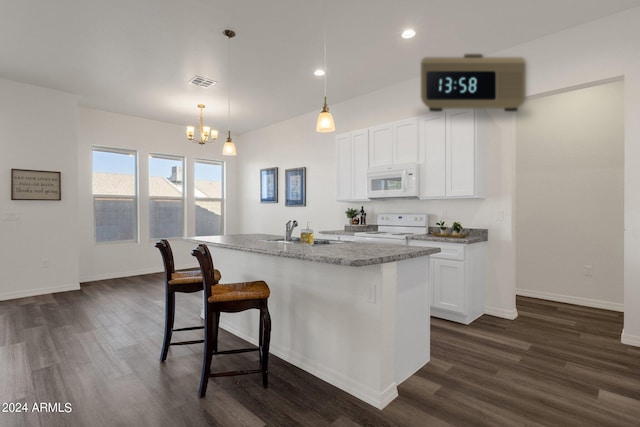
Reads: 13 h 58 min
